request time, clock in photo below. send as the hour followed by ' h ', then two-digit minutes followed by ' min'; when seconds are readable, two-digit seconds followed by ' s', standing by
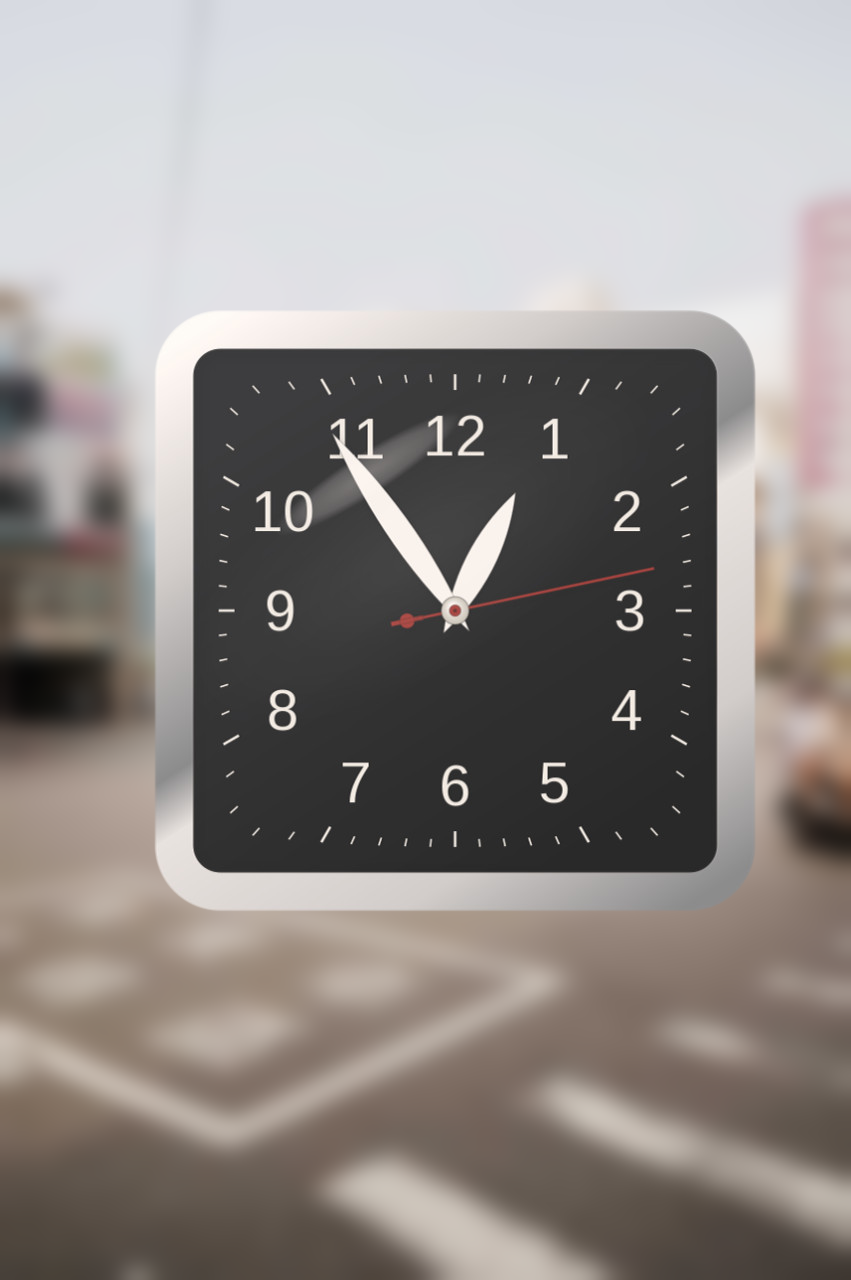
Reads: 12 h 54 min 13 s
